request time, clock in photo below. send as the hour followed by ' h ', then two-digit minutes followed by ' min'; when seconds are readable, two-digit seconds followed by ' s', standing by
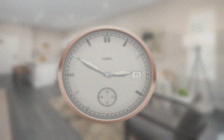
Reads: 2 h 50 min
